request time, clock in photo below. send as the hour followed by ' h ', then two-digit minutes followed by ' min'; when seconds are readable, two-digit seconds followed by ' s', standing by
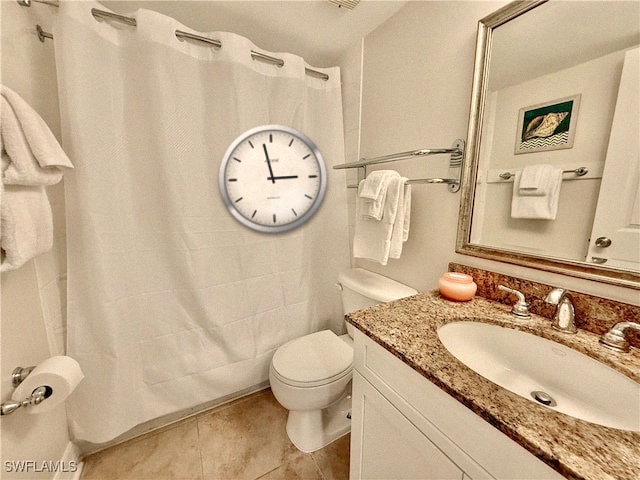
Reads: 2 h 58 min
